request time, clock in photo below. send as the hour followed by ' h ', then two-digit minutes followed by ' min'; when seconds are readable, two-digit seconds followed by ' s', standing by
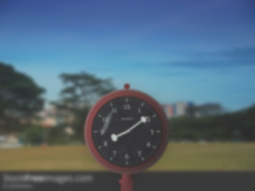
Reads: 8 h 09 min
